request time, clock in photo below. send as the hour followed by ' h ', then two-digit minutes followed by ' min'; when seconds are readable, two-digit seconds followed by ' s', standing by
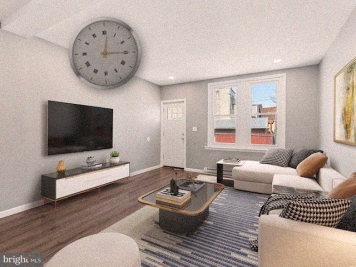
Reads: 12 h 15 min
